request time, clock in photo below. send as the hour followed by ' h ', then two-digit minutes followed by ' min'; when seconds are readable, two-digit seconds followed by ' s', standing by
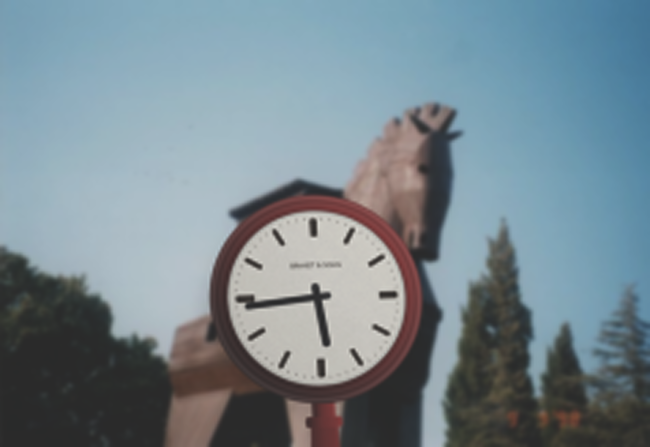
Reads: 5 h 44 min
